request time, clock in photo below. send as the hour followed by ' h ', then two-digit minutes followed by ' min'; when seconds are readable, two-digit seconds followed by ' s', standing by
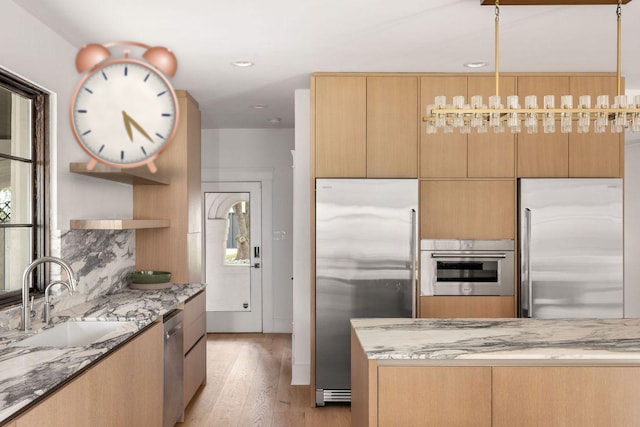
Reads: 5 h 22 min
